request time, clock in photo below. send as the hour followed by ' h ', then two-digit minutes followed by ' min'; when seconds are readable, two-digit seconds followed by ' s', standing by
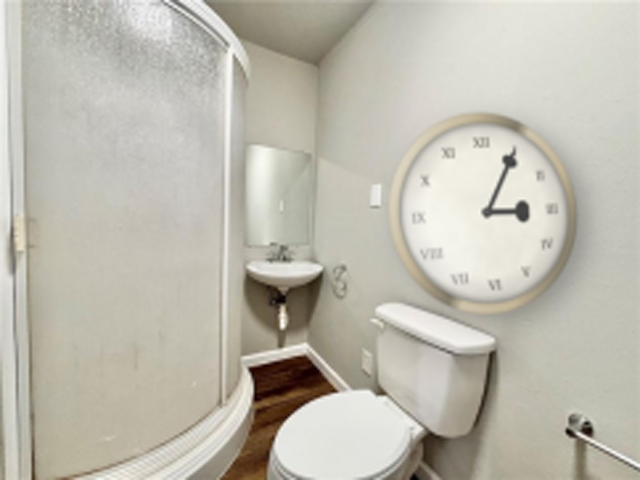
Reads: 3 h 05 min
